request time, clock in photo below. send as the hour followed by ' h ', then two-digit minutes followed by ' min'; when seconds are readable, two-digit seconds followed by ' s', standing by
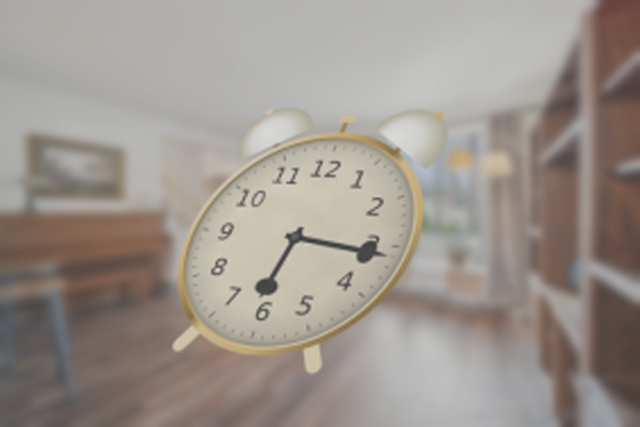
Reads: 6 h 16 min
